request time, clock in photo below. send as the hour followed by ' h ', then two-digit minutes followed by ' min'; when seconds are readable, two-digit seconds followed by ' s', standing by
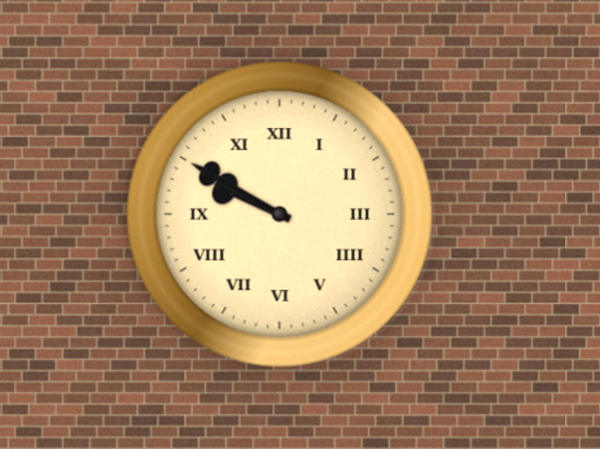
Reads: 9 h 50 min
